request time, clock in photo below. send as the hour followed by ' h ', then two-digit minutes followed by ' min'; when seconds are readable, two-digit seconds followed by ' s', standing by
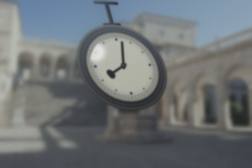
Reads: 8 h 02 min
